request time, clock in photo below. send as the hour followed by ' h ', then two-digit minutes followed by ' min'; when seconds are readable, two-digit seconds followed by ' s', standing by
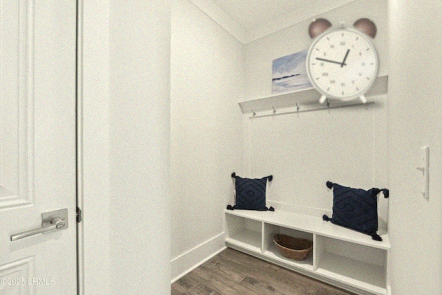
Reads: 12 h 47 min
